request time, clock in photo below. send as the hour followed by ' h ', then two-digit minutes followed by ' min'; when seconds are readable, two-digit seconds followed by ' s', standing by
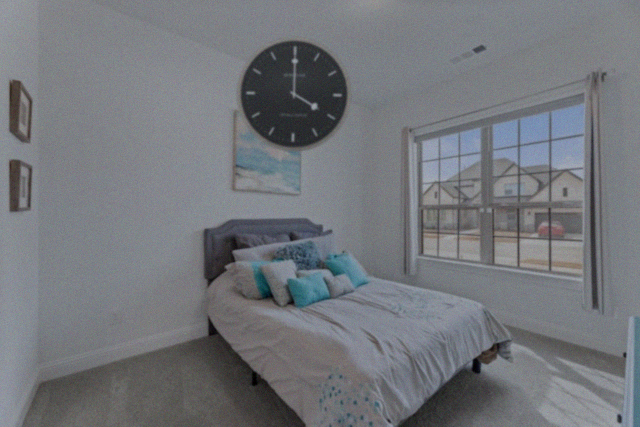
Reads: 4 h 00 min
